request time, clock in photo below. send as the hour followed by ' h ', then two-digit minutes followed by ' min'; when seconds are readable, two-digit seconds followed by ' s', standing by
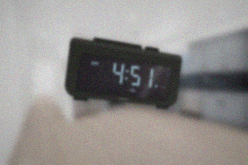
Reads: 4 h 51 min
